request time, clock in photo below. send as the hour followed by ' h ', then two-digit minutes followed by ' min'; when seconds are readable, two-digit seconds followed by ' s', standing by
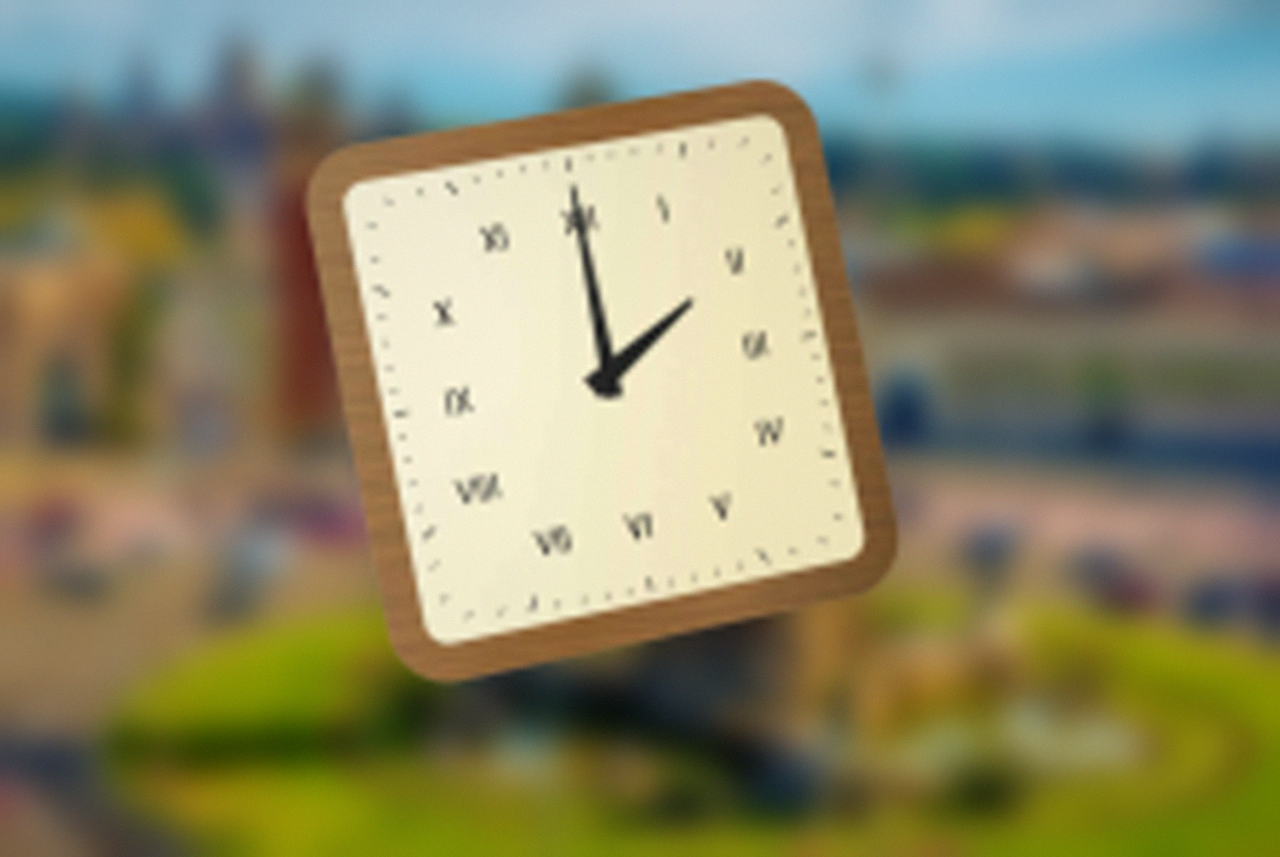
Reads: 2 h 00 min
